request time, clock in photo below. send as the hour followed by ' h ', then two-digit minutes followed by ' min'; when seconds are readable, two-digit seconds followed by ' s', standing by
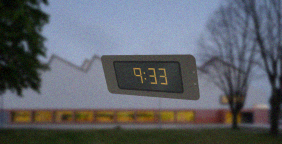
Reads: 9 h 33 min
